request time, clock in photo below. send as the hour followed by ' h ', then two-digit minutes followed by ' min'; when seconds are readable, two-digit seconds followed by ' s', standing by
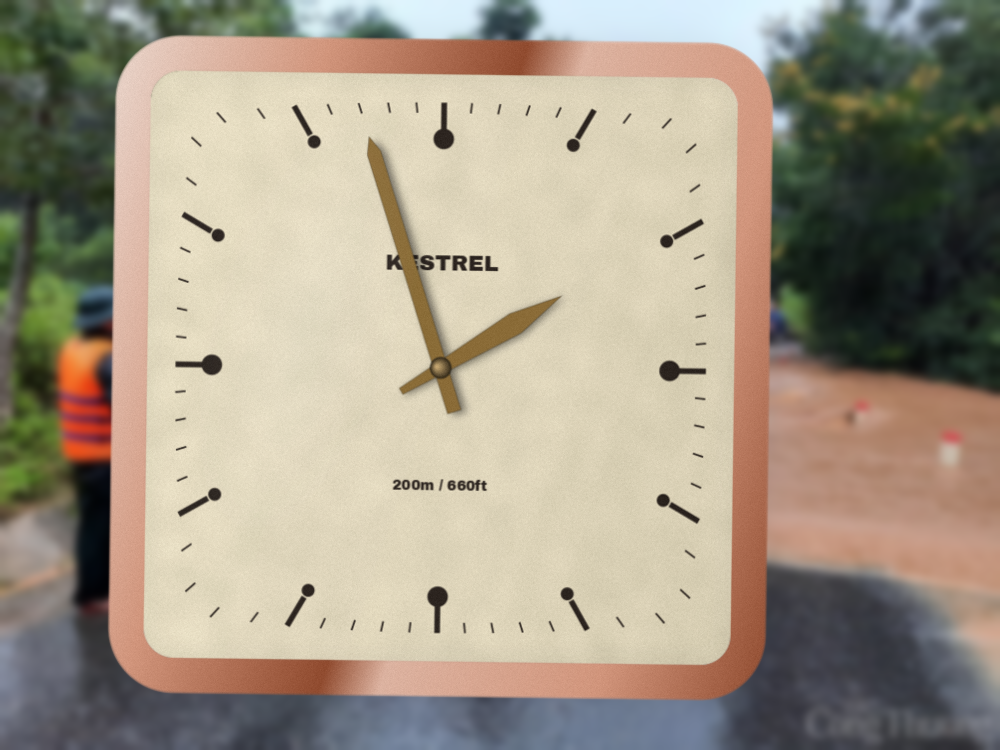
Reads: 1 h 57 min
